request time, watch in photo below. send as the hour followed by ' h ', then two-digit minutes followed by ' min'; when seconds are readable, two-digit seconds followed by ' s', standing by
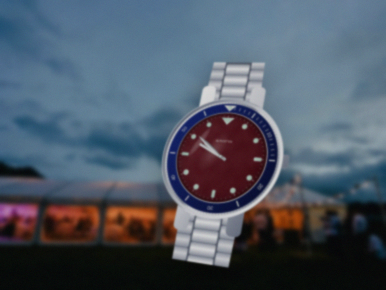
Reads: 9 h 51 min
